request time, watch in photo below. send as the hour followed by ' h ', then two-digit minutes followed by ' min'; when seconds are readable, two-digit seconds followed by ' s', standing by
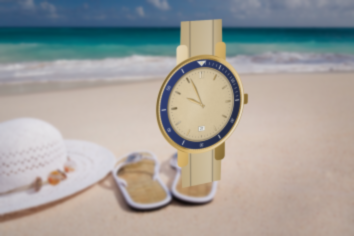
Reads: 9 h 56 min
